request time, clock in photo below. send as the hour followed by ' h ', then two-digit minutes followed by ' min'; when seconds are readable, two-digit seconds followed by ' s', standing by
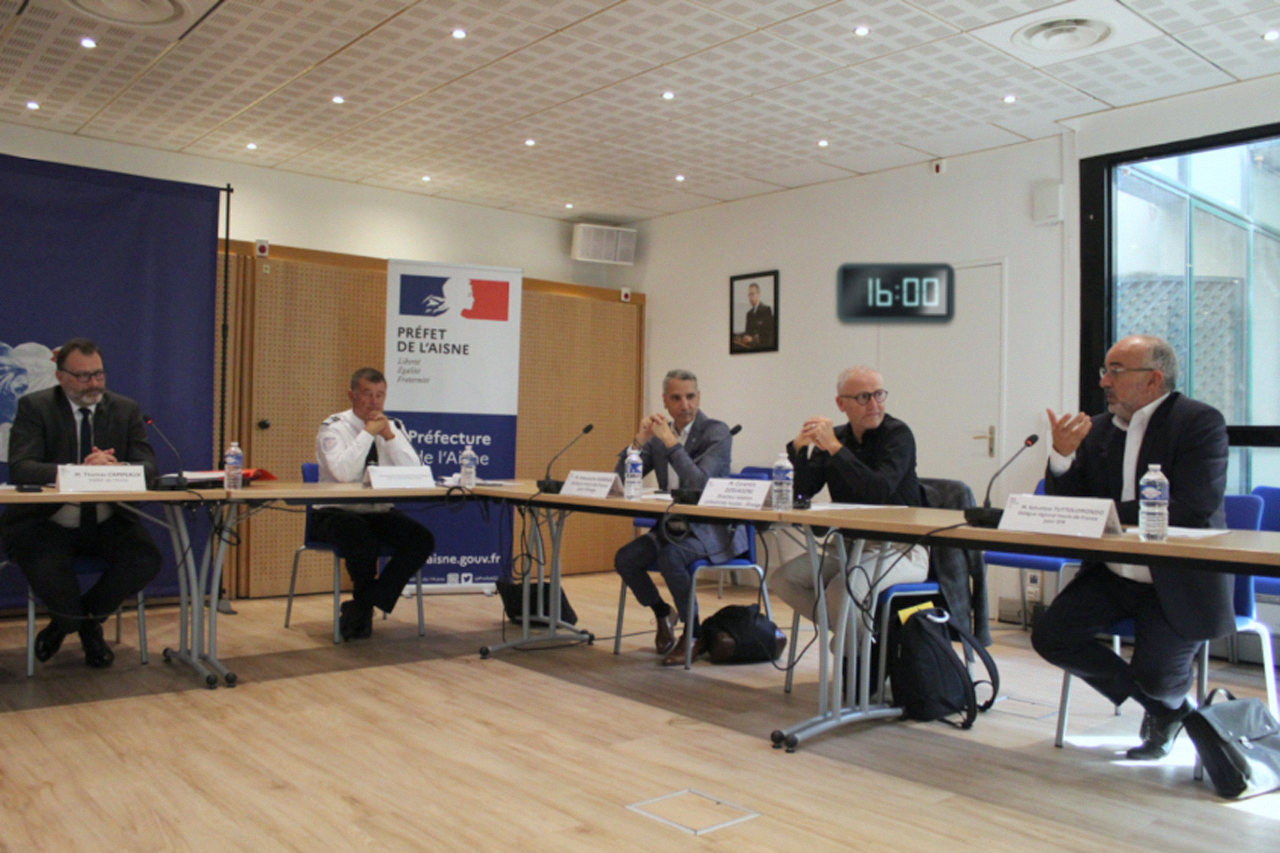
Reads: 16 h 00 min
